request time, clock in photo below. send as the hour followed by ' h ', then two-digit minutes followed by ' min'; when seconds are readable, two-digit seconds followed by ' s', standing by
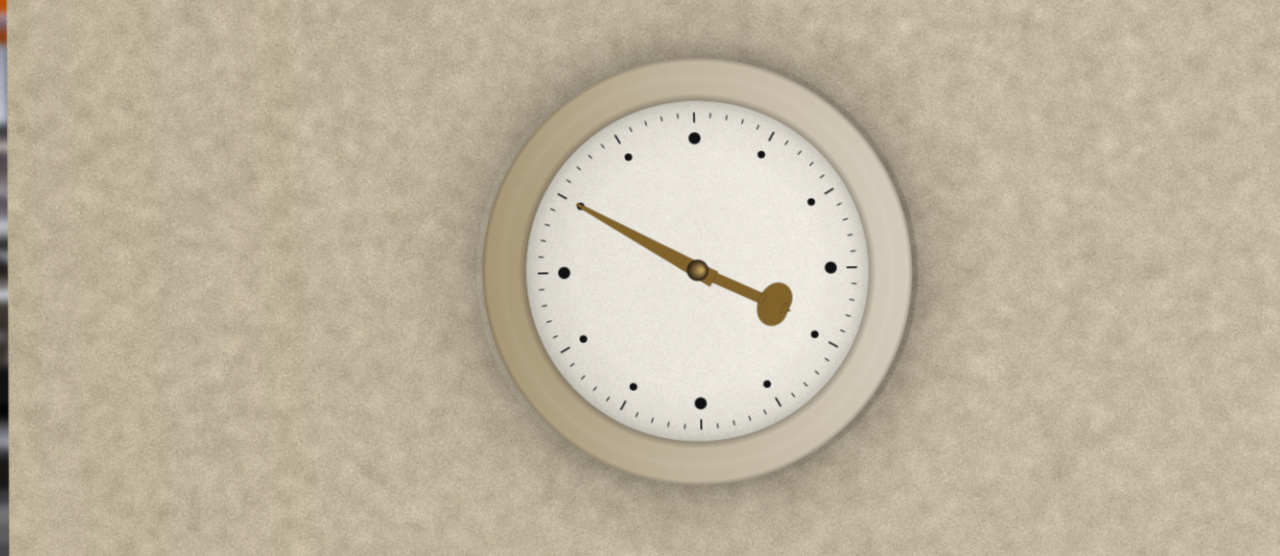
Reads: 3 h 50 min
